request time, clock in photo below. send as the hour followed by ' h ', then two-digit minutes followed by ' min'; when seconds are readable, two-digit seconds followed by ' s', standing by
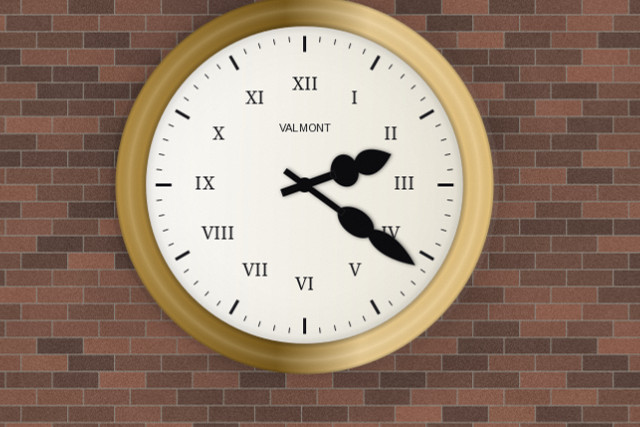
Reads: 2 h 21 min
